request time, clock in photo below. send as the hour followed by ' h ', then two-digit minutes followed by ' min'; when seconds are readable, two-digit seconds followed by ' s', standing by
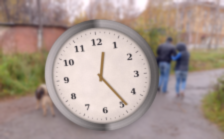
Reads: 12 h 24 min
